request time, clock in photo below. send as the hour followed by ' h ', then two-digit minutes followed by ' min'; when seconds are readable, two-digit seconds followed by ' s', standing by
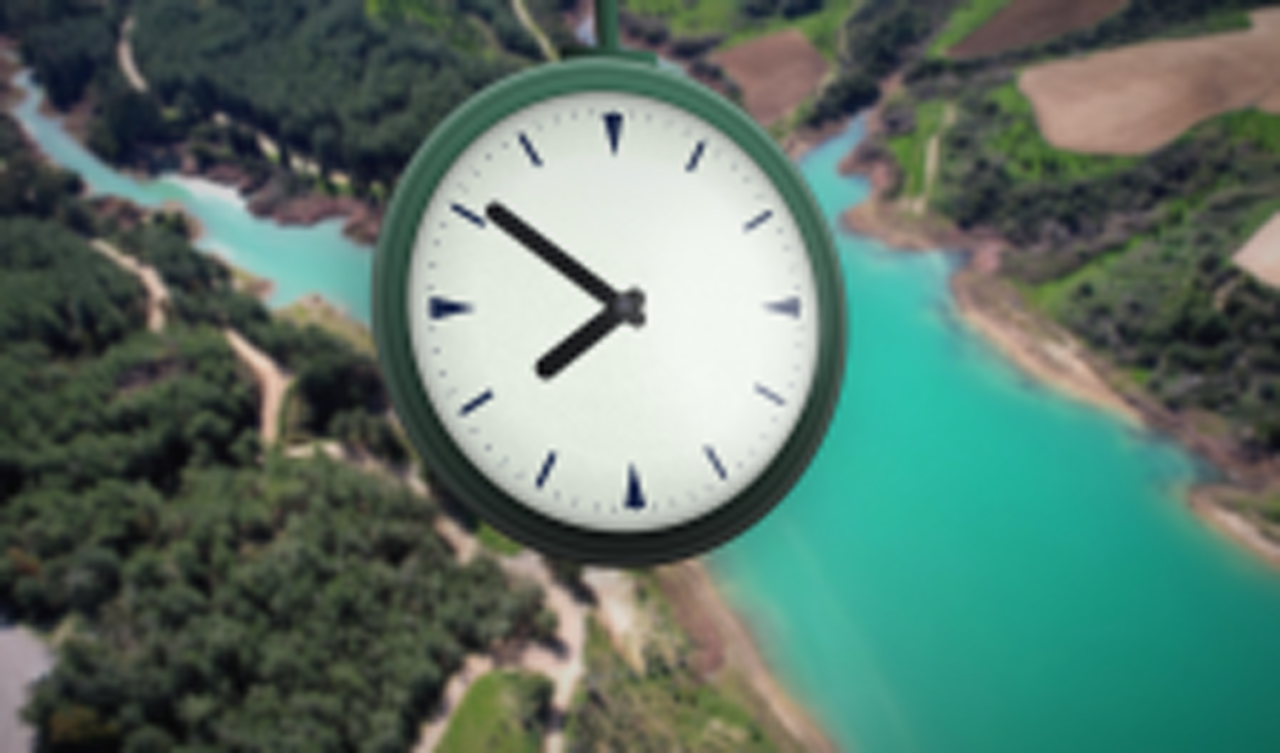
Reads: 7 h 51 min
